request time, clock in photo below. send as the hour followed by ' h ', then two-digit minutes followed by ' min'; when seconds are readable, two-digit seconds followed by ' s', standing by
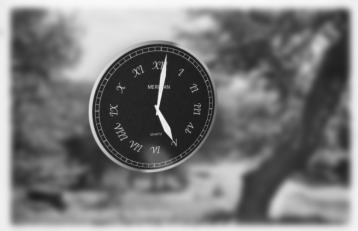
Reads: 5 h 01 min
